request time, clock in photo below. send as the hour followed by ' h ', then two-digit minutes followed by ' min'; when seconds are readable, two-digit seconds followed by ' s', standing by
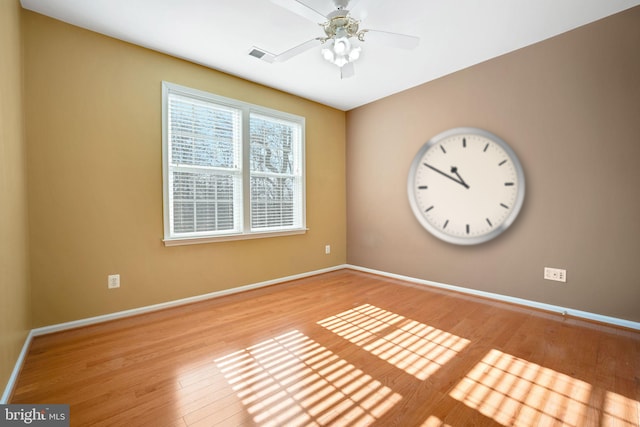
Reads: 10 h 50 min
